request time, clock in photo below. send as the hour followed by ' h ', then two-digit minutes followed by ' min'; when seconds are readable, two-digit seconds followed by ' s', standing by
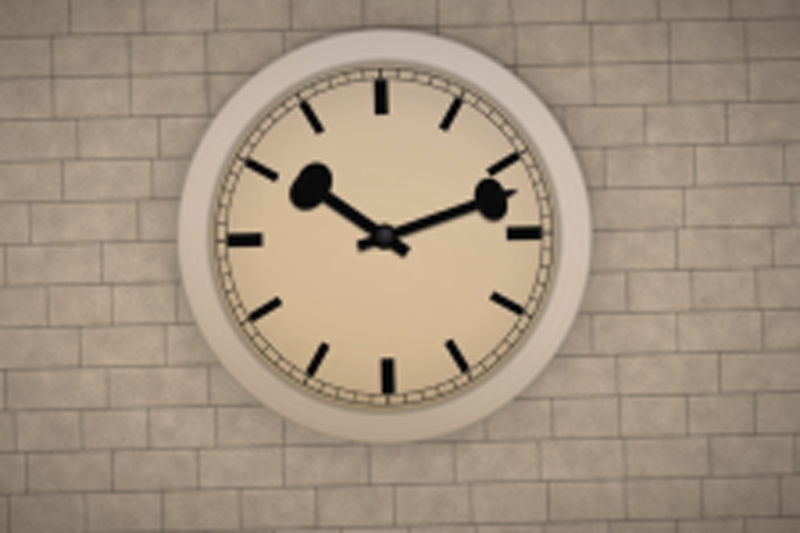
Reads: 10 h 12 min
